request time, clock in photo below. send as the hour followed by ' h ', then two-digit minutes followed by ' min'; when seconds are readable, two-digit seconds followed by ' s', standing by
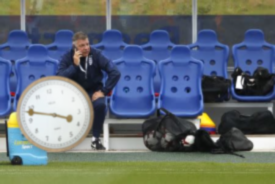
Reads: 3 h 48 min
